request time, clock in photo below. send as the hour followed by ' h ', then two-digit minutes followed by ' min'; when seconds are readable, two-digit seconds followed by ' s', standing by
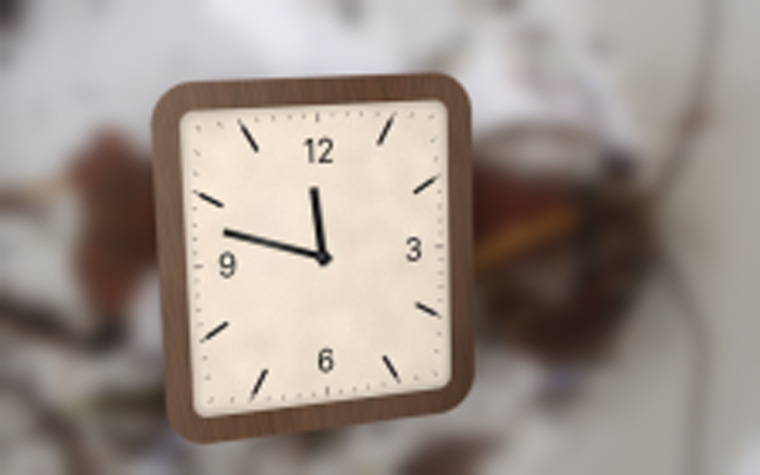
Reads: 11 h 48 min
